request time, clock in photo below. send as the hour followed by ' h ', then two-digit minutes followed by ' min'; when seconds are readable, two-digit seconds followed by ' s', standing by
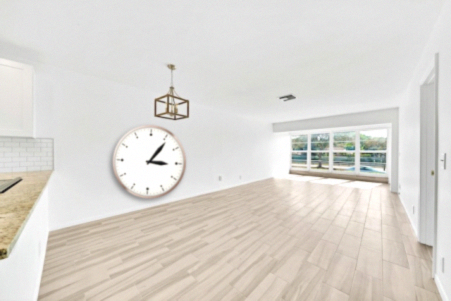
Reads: 3 h 06 min
